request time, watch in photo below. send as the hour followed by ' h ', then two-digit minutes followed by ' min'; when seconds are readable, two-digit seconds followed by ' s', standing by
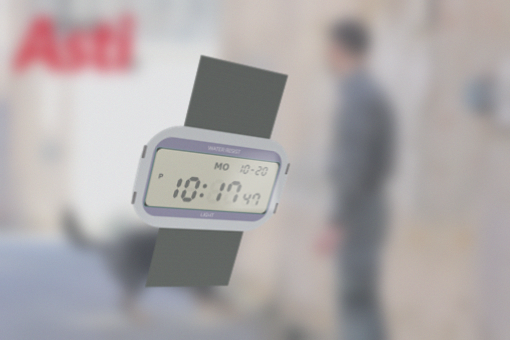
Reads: 10 h 17 min 47 s
